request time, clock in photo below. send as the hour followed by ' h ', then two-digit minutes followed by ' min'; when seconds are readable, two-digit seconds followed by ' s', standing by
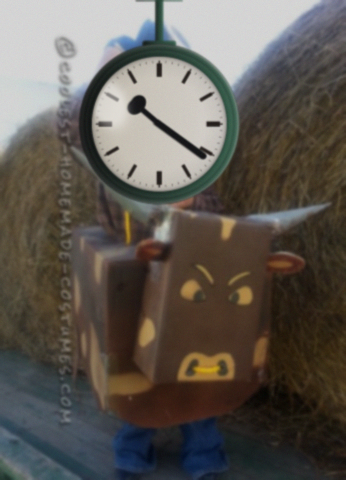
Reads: 10 h 21 min
